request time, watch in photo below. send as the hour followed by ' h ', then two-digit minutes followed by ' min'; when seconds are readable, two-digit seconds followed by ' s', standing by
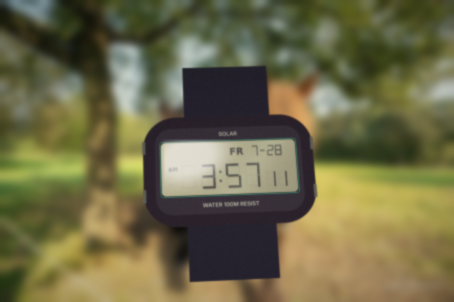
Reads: 3 h 57 min 11 s
